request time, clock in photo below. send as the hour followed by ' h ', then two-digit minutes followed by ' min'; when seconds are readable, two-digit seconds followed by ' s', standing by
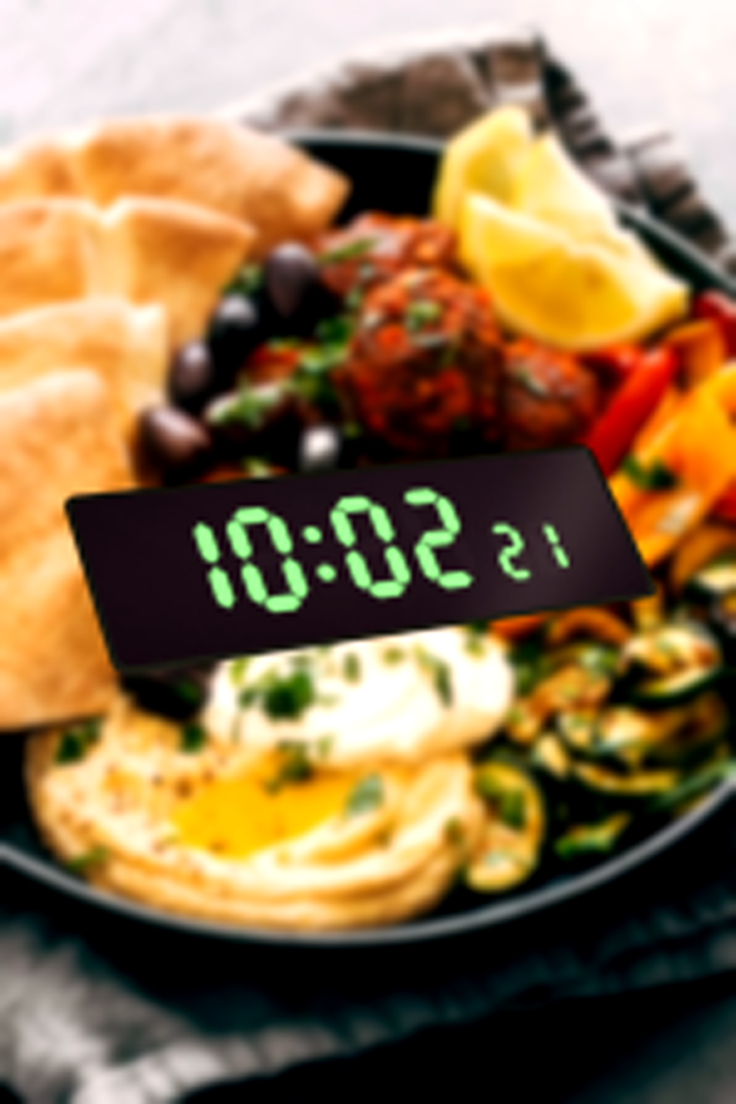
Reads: 10 h 02 min 21 s
